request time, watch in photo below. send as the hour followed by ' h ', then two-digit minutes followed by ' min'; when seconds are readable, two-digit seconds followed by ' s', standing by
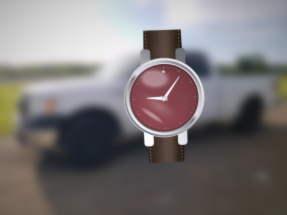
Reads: 9 h 06 min
